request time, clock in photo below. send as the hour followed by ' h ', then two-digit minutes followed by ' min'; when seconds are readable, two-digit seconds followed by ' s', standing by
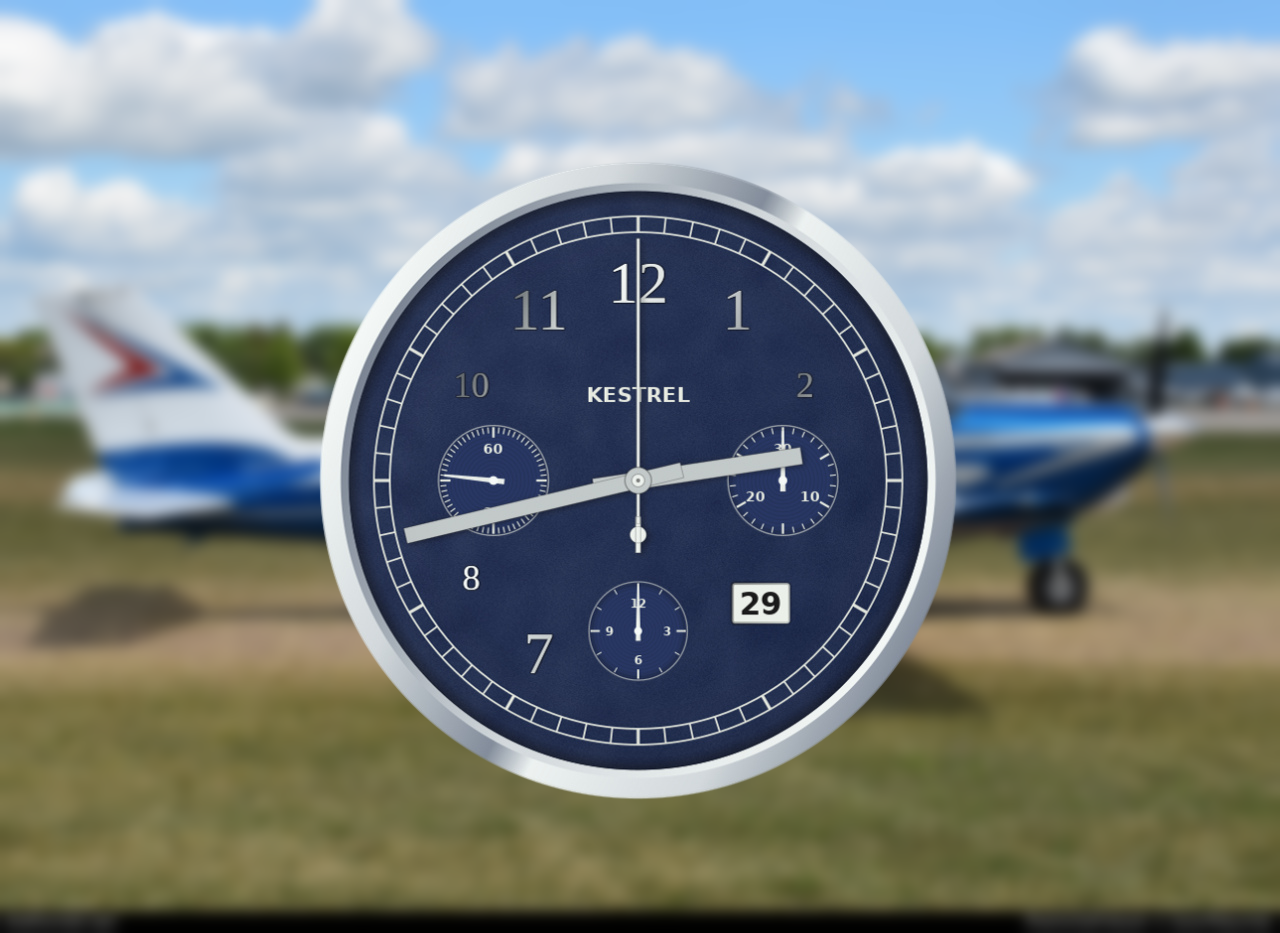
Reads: 2 h 42 min 46 s
